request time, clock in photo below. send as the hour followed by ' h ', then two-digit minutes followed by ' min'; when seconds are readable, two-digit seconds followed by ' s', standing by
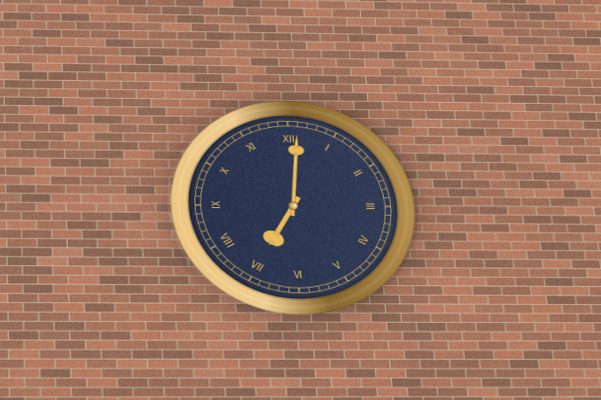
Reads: 7 h 01 min
